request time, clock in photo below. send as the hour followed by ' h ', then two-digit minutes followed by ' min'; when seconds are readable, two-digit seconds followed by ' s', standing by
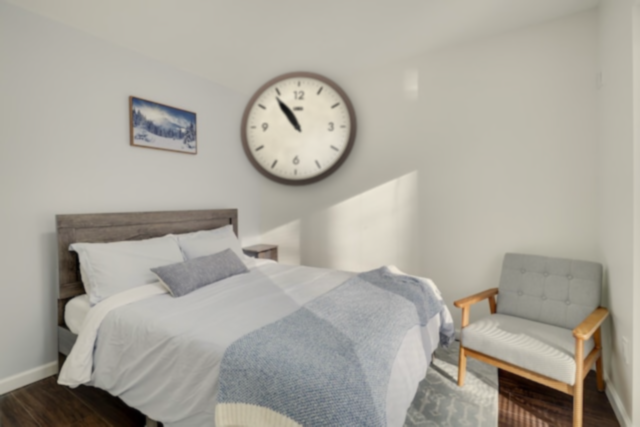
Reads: 10 h 54 min
